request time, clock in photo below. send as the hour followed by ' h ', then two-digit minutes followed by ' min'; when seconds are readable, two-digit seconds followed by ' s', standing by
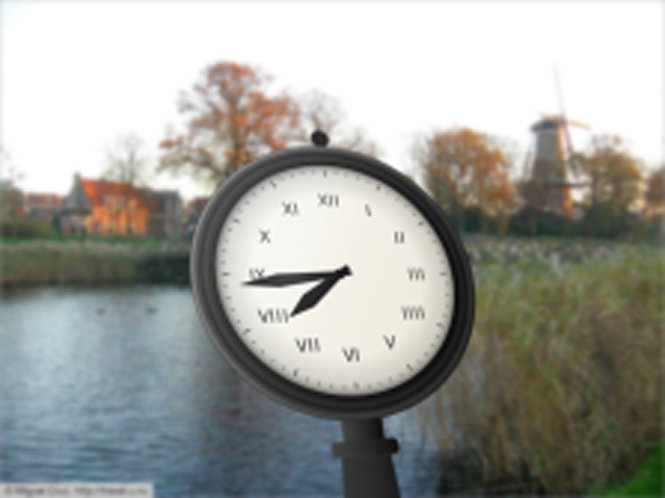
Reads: 7 h 44 min
